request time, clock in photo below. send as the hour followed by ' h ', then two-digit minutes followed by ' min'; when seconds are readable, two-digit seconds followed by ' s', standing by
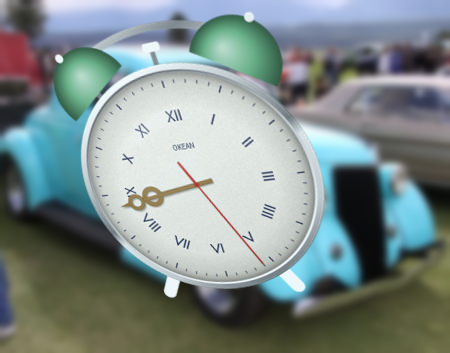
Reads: 8 h 43 min 26 s
